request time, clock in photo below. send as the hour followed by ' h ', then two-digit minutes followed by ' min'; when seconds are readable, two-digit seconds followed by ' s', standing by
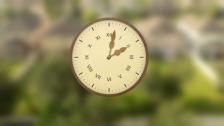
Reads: 2 h 02 min
